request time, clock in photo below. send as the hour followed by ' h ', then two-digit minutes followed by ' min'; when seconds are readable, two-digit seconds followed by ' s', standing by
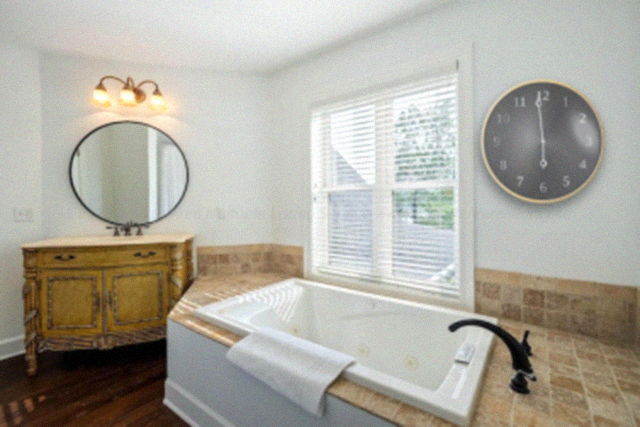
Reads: 5 h 59 min
